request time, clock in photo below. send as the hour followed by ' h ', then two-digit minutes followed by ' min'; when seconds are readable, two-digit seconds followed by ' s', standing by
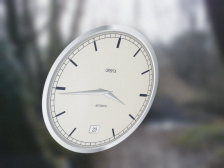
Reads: 3 h 44 min
